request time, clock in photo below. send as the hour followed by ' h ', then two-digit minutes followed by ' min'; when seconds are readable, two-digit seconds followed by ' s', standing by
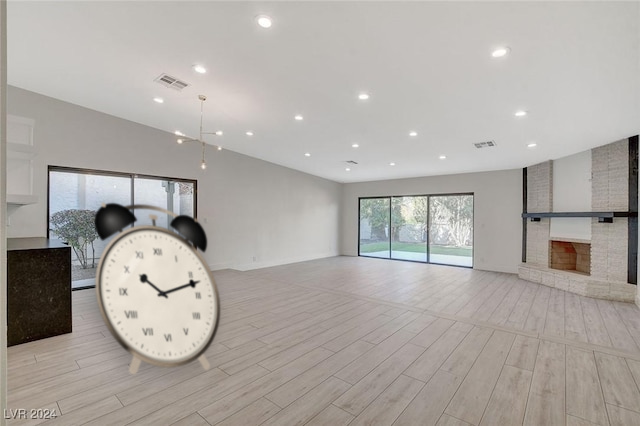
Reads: 10 h 12 min
